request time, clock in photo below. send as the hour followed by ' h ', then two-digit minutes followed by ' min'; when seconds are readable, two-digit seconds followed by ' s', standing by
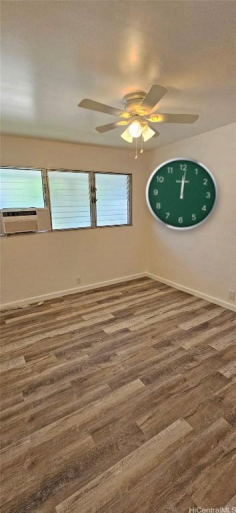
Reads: 12 h 01 min
